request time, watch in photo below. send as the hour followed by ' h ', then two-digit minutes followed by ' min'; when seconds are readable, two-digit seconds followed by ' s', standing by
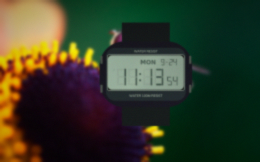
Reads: 11 h 13 min
